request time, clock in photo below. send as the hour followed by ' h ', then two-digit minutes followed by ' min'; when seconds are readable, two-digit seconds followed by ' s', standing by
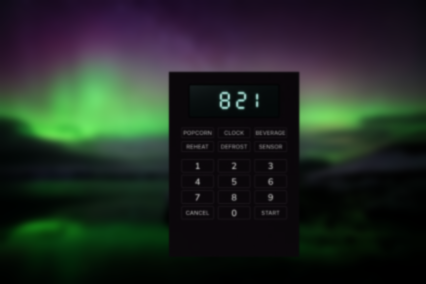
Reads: 8 h 21 min
